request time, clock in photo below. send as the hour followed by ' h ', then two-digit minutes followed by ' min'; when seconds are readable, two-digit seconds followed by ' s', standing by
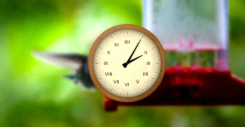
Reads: 2 h 05 min
